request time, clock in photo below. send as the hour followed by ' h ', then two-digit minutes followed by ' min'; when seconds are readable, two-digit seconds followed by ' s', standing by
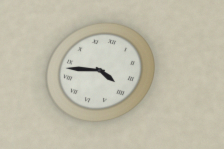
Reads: 3 h 43 min
